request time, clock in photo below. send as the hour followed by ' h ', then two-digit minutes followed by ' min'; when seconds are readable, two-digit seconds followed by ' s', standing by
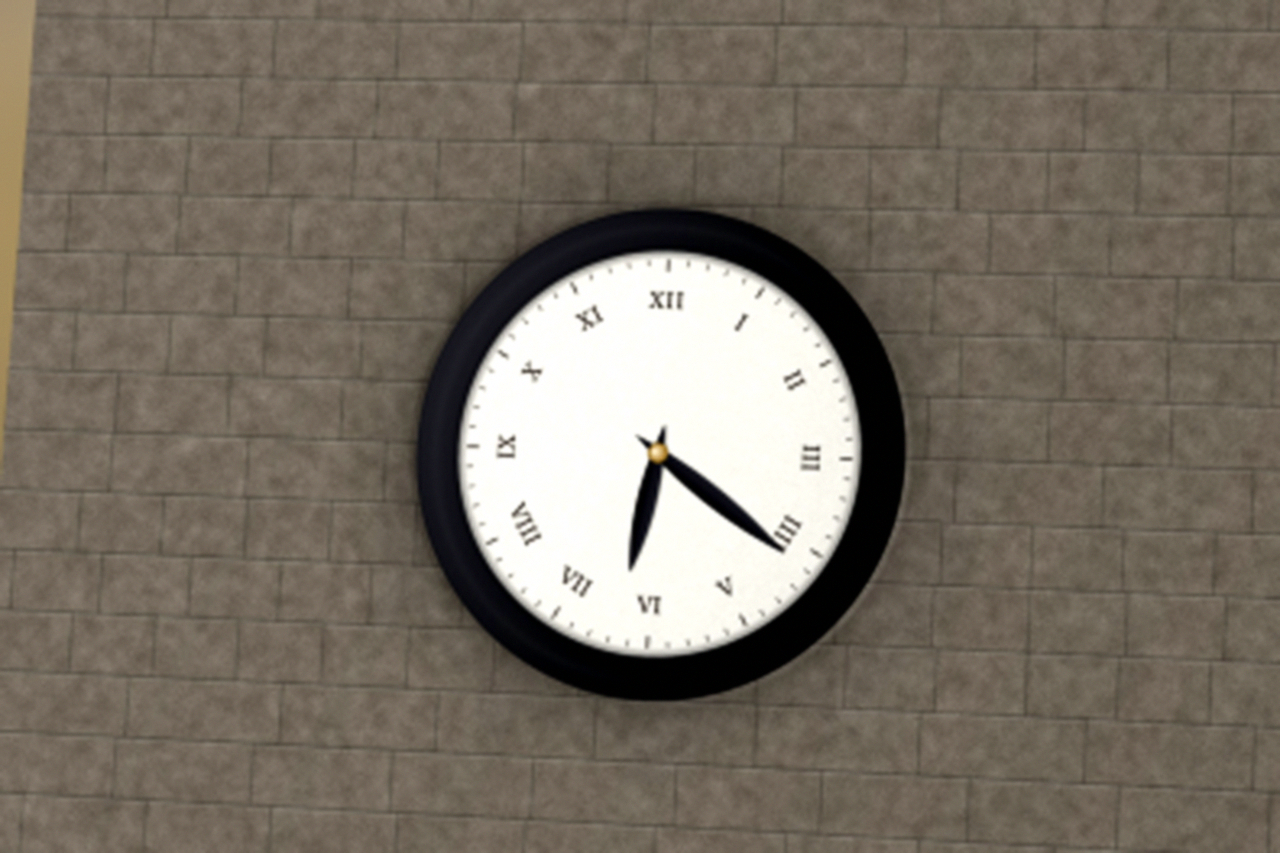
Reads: 6 h 21 min
